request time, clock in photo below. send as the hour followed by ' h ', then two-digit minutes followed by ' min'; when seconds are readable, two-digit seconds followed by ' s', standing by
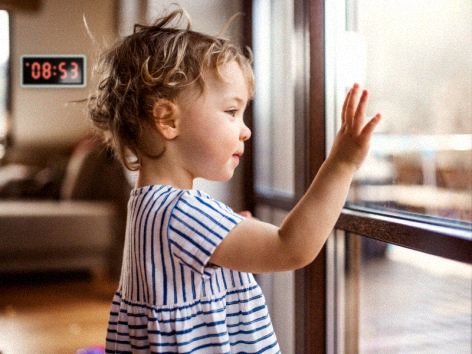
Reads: 8 h 53 min
